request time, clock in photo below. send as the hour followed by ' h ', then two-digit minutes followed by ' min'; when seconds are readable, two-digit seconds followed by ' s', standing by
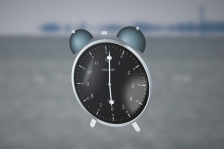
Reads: 6 h 01 min
